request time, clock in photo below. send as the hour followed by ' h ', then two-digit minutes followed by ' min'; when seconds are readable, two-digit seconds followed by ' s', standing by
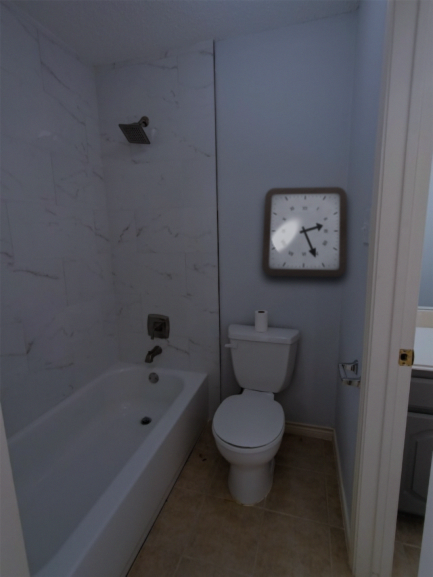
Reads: 2 h 26 min
